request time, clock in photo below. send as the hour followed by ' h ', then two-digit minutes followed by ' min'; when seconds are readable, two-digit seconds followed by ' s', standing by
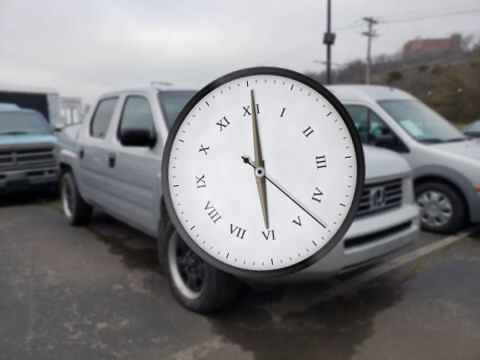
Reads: 6 h 00 min 23 s
